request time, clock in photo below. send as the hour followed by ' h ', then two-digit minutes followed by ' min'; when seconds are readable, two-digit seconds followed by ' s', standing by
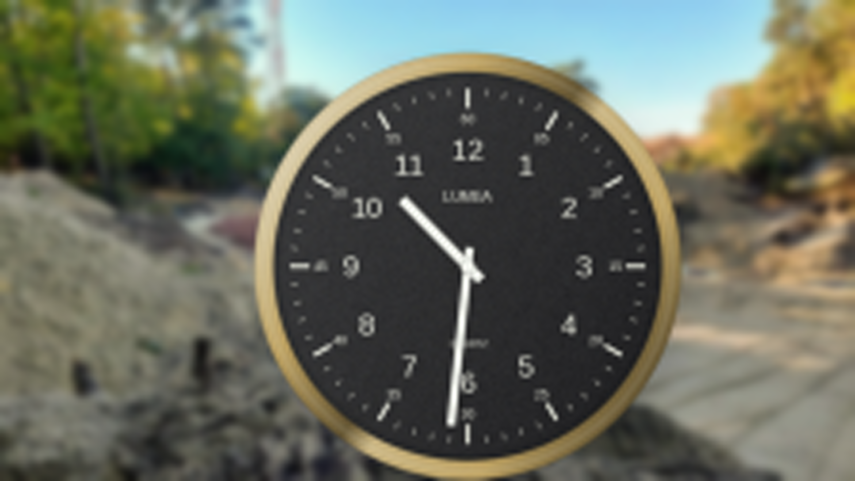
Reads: 10 h 31 min
